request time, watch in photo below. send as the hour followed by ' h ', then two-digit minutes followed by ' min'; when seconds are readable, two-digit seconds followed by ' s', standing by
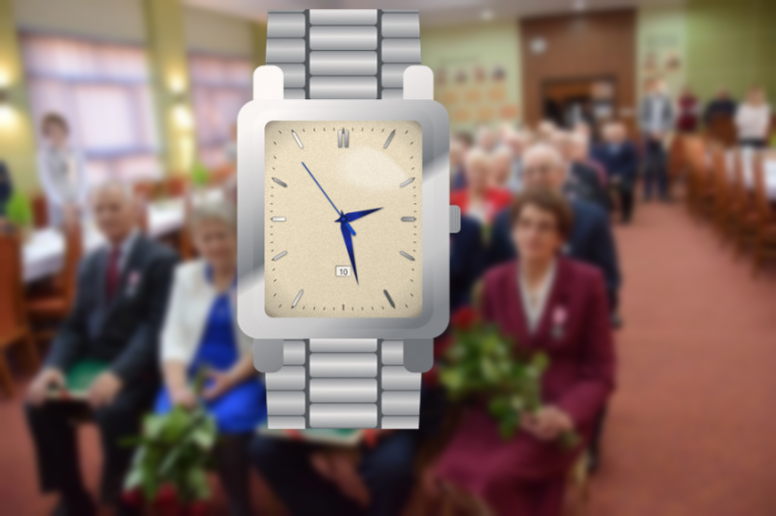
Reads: 2 h 27 min 54 s
